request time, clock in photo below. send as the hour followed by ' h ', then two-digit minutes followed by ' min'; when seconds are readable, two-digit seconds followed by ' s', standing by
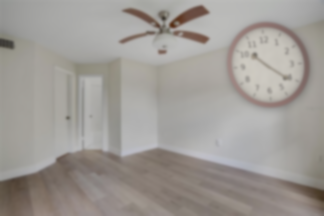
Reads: 10 h 21 min
